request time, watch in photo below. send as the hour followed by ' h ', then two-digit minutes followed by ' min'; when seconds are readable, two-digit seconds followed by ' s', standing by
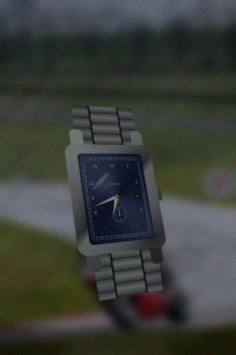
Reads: 6 h 42 min
